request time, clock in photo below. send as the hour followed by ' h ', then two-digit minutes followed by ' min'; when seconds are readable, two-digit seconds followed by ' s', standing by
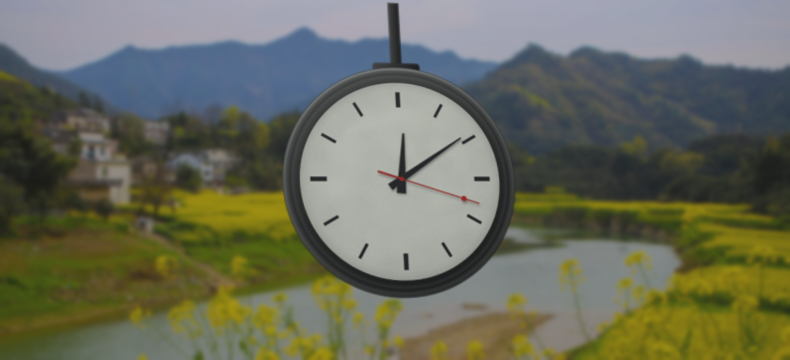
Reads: 12 h 09 min 18 s
